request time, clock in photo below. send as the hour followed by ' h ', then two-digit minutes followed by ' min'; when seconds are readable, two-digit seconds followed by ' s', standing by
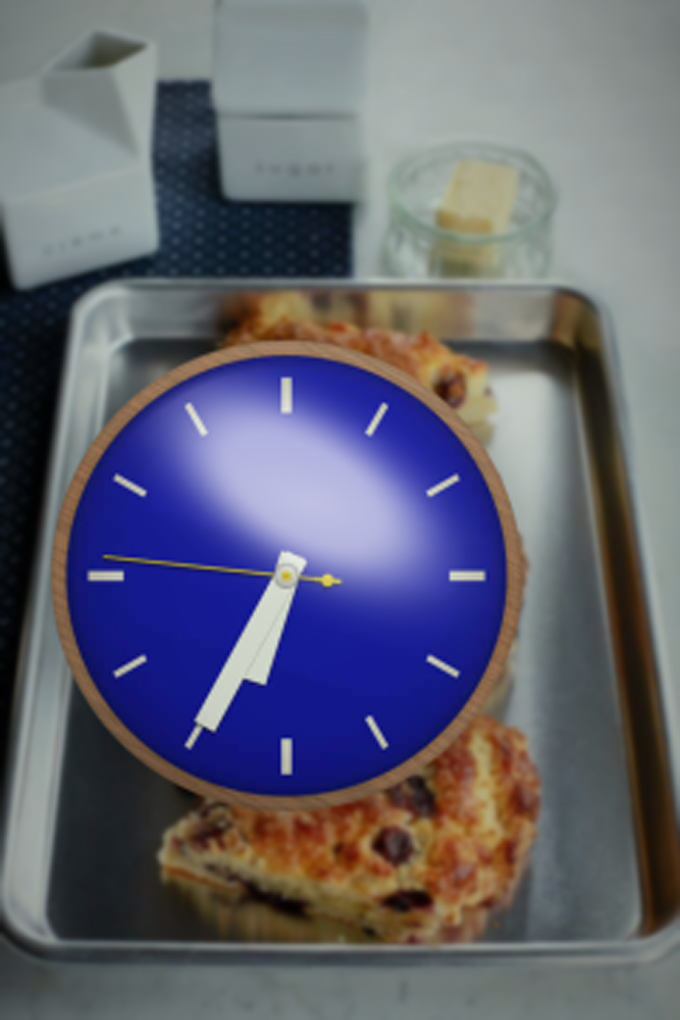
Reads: 6 h 34 min 46 s
